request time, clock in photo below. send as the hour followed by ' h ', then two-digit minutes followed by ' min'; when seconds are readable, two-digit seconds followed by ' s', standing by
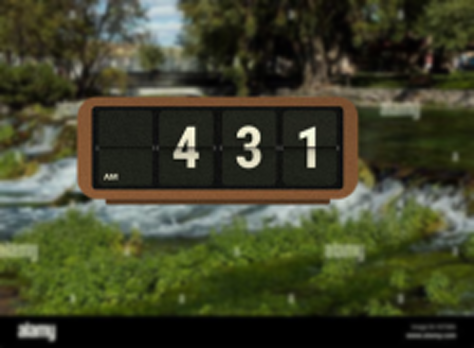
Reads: 4 h 31 min
